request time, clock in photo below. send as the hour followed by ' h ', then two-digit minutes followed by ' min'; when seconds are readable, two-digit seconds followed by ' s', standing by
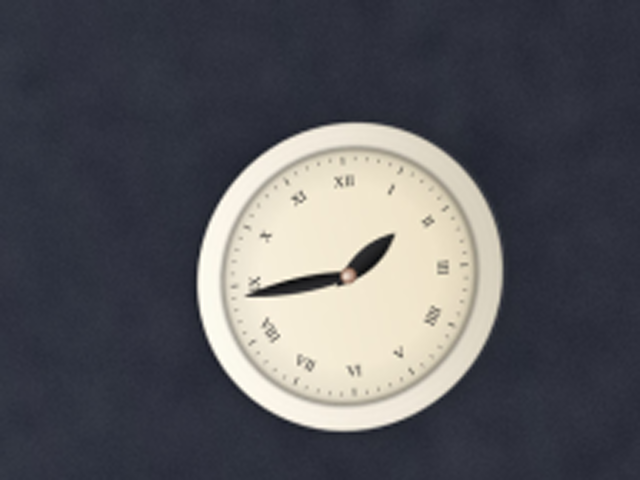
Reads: 1 h 44 min
